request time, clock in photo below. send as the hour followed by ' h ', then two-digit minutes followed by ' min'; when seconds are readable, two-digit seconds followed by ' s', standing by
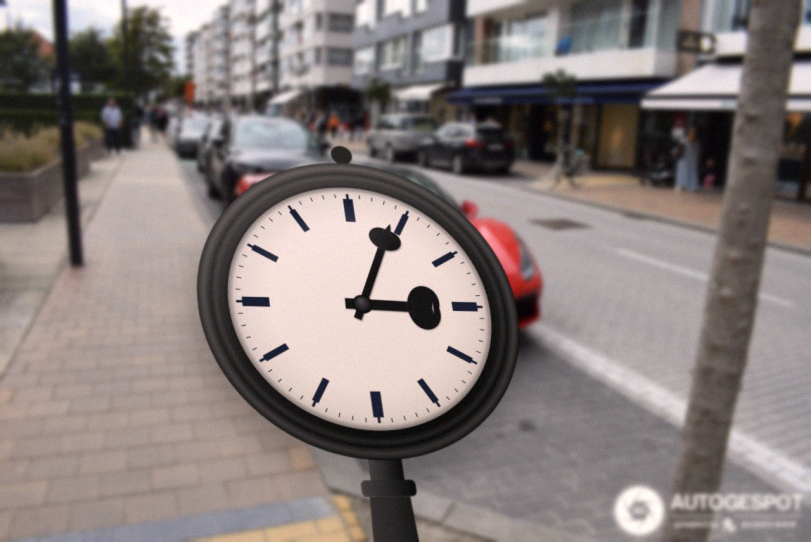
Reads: 3 h 04 min
